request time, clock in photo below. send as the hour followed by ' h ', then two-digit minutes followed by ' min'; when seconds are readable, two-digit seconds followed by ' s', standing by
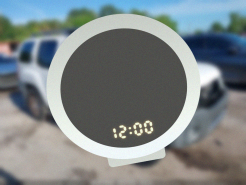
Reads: 12 h 00 min
